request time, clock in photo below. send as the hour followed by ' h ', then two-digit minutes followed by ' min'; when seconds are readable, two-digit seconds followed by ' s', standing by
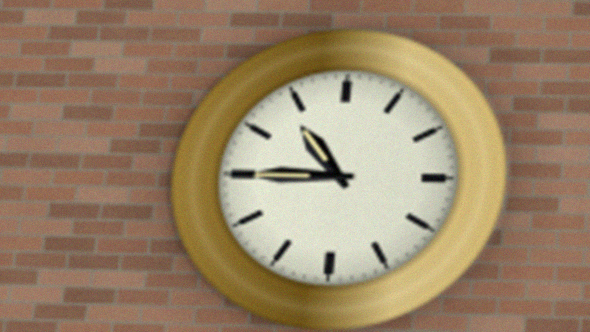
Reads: 10 h 45 min
